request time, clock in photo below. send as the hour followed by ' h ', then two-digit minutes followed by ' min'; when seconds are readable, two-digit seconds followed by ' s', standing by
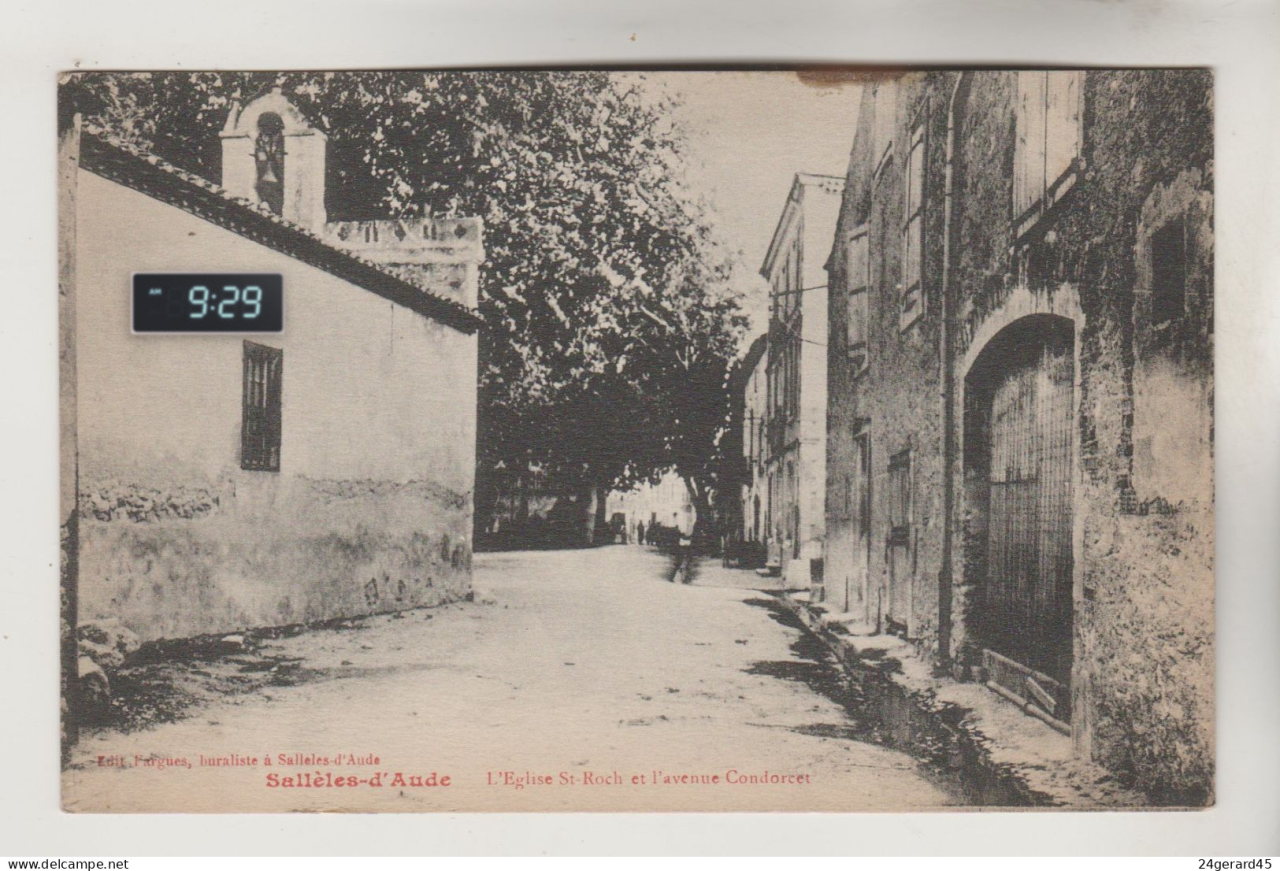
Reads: 9 h 29 min
